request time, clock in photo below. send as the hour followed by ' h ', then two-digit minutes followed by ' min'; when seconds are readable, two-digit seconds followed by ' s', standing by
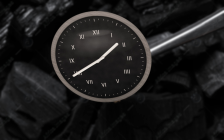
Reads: 1 h 40 min
